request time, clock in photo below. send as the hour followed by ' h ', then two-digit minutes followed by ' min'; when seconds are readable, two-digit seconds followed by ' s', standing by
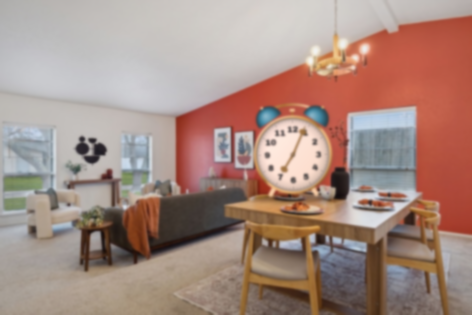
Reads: 7 h 04 min
